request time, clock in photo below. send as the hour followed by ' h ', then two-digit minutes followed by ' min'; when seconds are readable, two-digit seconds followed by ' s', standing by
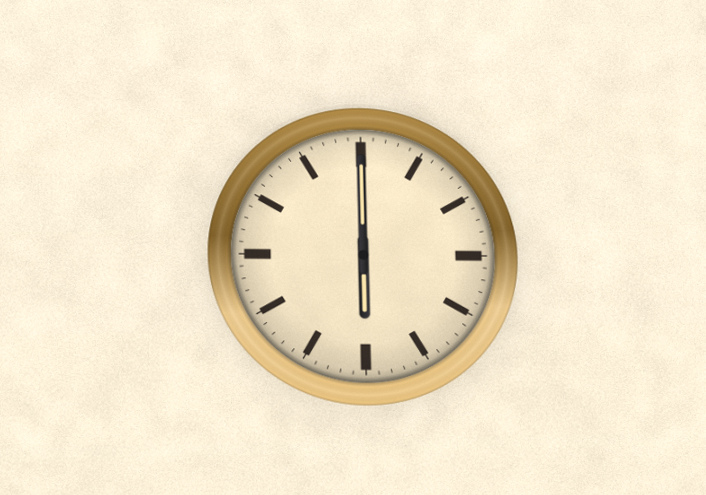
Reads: 6 h 00 min
